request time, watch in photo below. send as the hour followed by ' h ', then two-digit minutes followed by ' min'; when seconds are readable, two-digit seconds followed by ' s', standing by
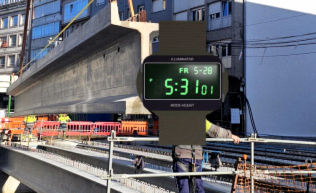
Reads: 5 h 31 min 01 s
